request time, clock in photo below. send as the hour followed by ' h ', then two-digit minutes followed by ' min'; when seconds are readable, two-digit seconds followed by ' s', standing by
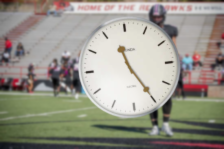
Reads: 11 h 25 min
